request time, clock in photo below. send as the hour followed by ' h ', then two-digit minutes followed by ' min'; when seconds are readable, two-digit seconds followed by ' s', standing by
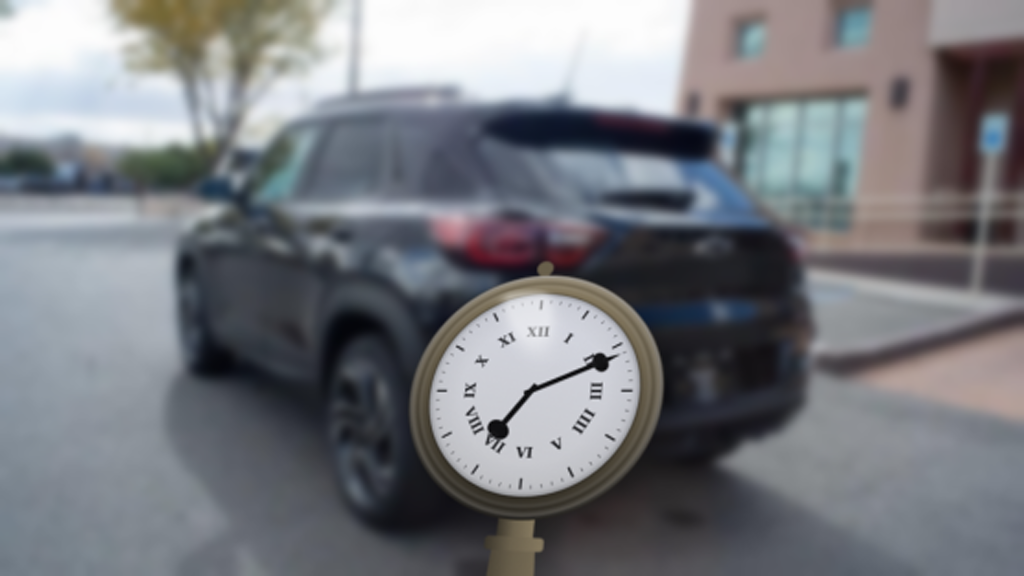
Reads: 7 h 11 min
